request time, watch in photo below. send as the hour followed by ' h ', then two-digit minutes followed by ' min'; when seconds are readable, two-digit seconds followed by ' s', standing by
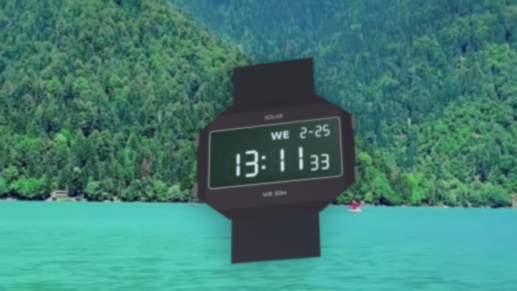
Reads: 13 h 11 min 33 s
